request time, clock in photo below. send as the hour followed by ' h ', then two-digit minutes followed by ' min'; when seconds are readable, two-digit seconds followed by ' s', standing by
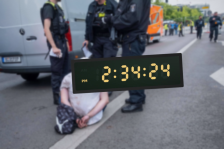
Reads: 2 h 34 min 24 s
